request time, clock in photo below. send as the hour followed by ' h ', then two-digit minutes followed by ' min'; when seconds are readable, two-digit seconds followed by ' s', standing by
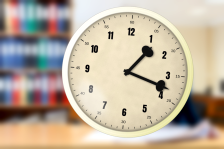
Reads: 1 h 18 min
